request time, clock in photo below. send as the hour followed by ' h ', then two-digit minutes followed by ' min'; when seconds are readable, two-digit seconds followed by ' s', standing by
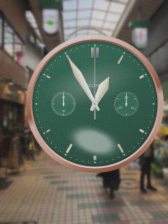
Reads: 12 h 55 min
